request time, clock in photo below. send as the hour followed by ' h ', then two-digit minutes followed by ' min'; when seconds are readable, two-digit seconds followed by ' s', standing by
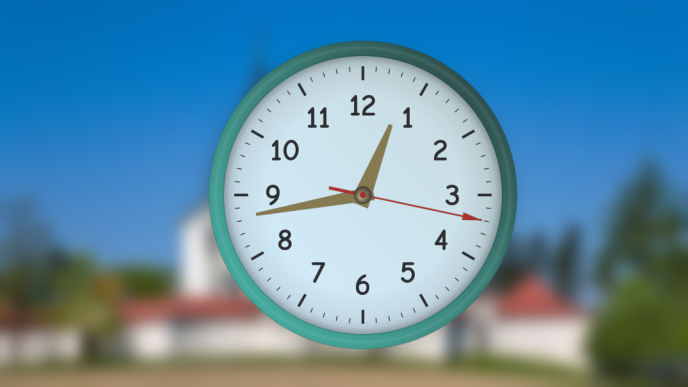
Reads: 12 h 43 min 17 s
